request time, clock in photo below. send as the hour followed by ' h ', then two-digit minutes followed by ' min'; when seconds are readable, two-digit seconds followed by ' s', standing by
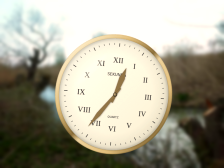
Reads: 12 h 36 min
